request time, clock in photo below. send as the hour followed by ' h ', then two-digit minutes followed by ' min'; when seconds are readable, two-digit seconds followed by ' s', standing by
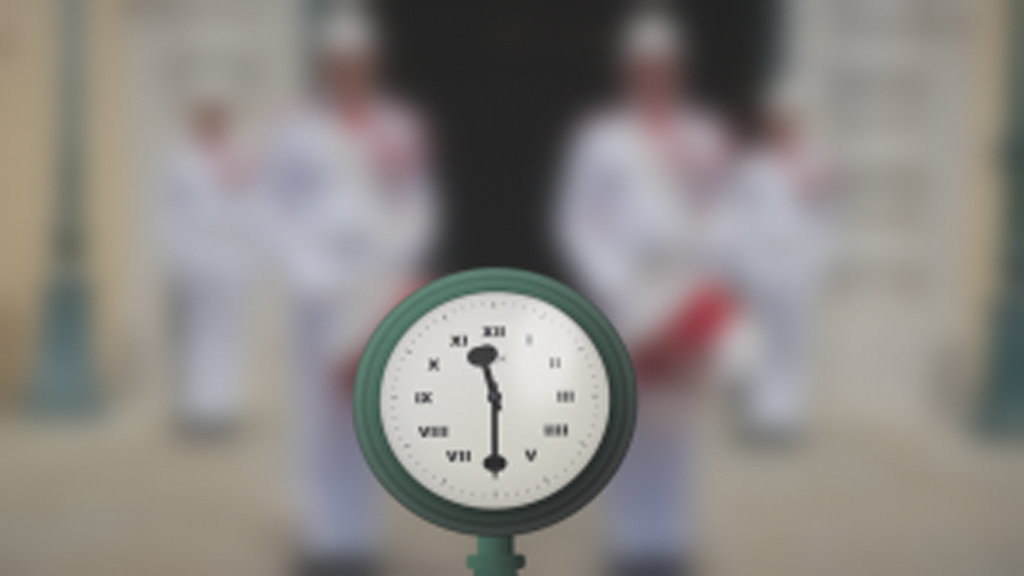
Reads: 11 h 30 min
